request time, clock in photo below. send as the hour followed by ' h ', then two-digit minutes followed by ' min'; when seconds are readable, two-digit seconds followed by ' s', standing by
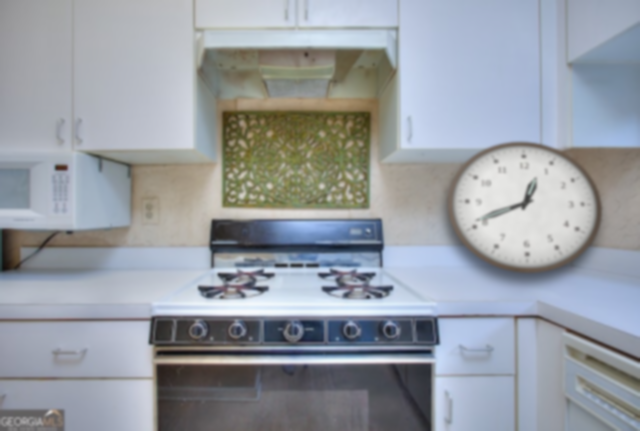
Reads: 12 h 41 min
